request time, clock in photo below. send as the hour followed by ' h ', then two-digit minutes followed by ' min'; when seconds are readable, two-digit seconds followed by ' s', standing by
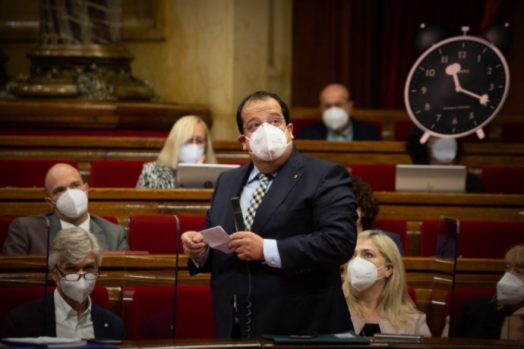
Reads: 11 h 19 min
